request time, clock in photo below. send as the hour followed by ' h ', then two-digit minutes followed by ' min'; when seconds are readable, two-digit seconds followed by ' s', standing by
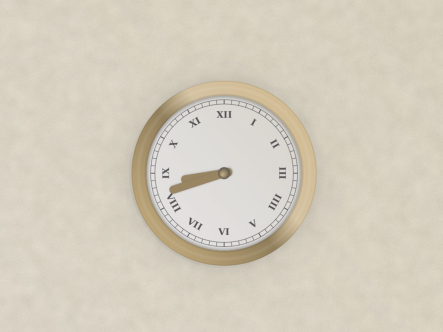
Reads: 8 h 42 min
